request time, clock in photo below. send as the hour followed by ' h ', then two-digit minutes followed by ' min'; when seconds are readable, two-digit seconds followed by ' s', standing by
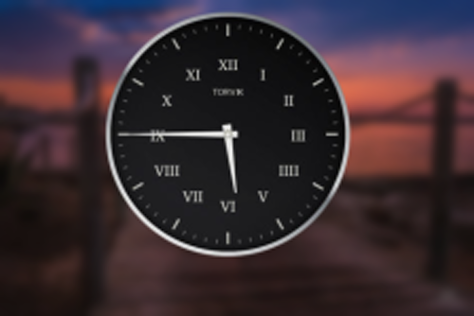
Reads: 5 h 45 min
